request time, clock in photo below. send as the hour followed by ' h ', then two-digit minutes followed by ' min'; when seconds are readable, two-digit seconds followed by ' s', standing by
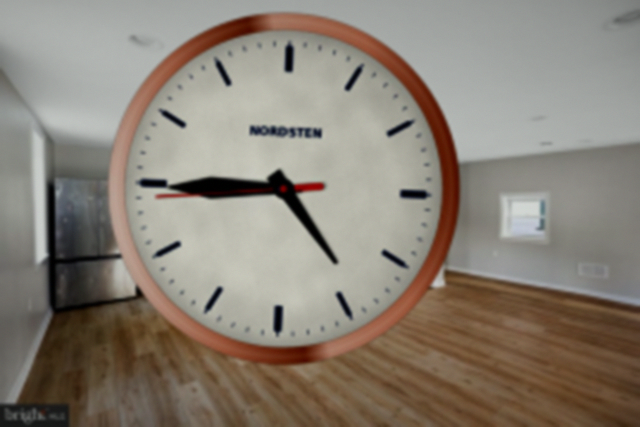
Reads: 4 h 44 min 44 s
